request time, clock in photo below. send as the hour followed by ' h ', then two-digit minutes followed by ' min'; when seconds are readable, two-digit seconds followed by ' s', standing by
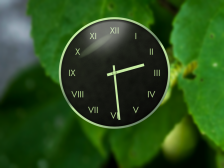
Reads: 2 h 29 min
